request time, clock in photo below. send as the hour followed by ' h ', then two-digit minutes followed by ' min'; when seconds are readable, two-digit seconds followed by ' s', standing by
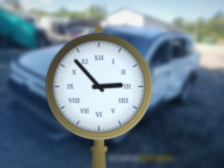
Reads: 2 h 53 min
